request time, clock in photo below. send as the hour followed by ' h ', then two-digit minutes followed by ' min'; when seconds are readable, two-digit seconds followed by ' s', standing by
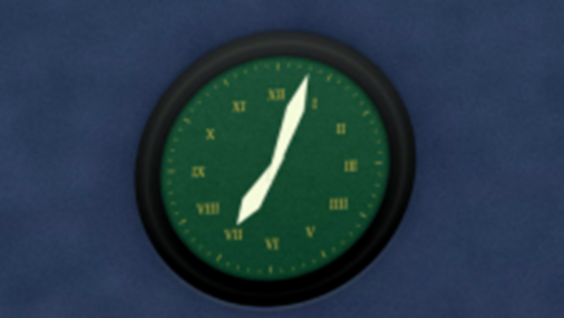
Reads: 7 h 03 min
